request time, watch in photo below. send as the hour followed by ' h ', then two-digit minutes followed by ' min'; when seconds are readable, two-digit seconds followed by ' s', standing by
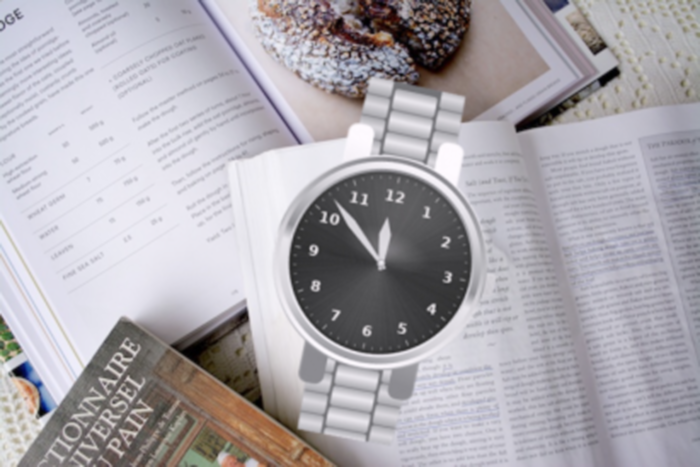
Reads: 11 h 52 min
